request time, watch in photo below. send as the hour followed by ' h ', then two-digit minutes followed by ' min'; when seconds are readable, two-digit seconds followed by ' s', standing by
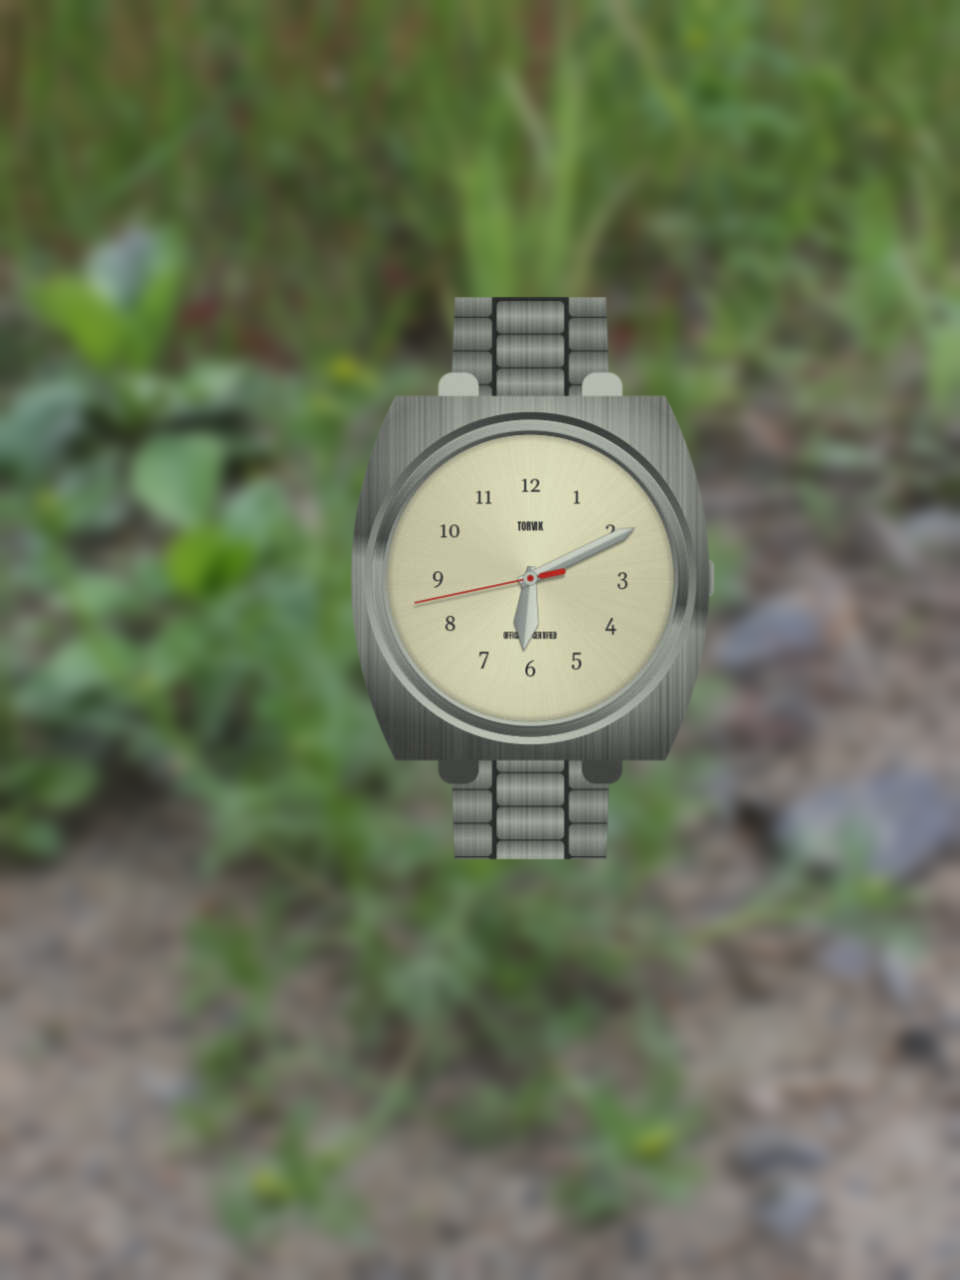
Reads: 6 h 10 min 43 s
